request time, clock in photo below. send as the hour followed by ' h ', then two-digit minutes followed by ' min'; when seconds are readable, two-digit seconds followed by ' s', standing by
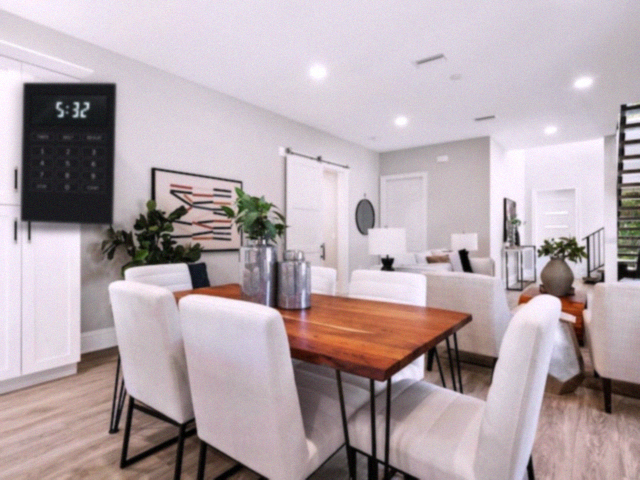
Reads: 5 h 32 min
